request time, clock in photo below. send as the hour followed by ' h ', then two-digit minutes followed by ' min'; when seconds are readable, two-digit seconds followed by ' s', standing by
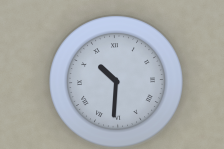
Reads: 10 h 31 min
